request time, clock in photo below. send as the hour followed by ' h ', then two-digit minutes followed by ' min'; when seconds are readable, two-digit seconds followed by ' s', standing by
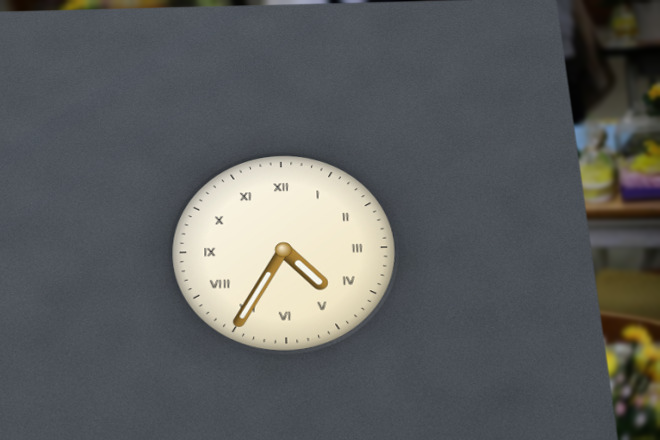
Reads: 4 h 35 min
